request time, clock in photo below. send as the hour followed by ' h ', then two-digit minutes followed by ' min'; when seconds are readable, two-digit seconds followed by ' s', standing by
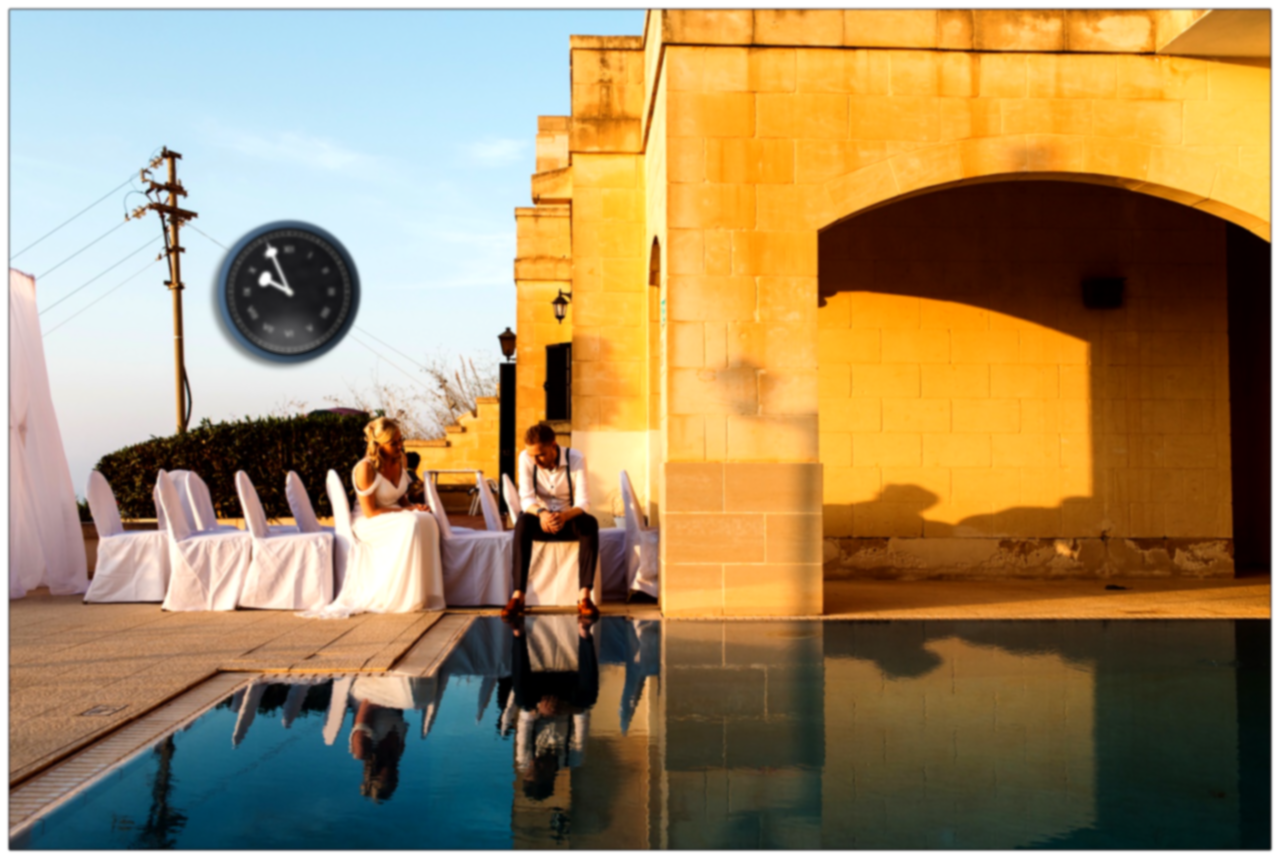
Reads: 9 h 56 min
